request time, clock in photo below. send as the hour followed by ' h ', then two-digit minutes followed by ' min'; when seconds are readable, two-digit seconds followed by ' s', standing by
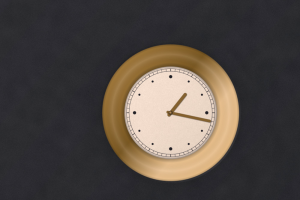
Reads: 1 h 17 min
